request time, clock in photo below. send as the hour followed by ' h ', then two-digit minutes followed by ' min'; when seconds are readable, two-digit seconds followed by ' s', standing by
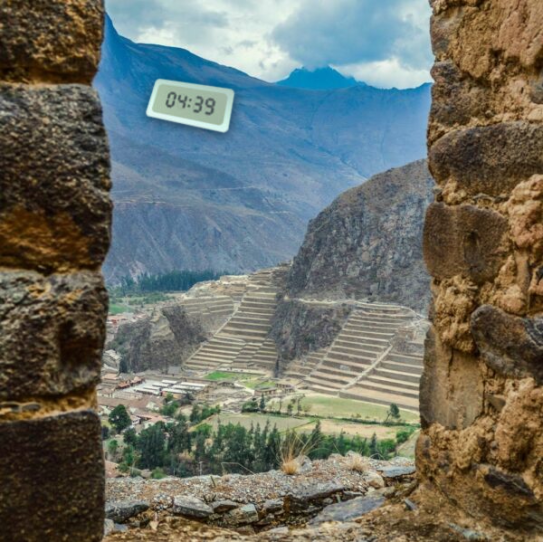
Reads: 4 h 39 min
